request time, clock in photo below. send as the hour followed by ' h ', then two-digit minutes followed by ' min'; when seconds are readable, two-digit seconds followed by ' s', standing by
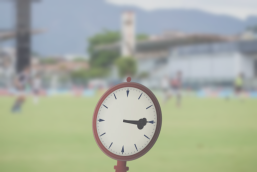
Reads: 3 h 15 min
